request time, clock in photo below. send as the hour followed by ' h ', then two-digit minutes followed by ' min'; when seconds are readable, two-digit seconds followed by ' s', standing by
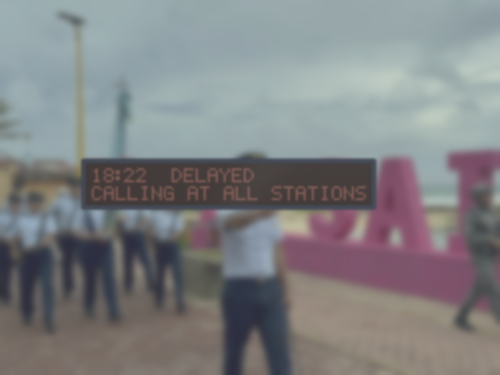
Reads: 18 h 22 min
